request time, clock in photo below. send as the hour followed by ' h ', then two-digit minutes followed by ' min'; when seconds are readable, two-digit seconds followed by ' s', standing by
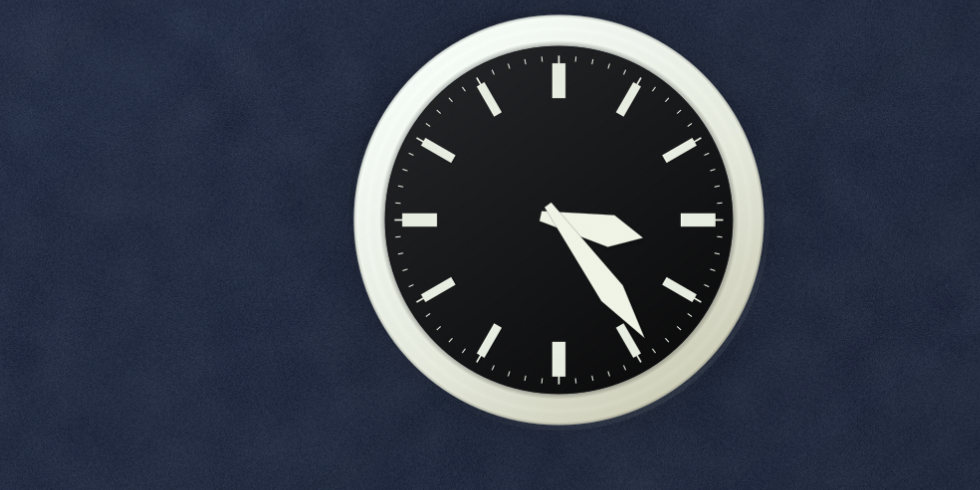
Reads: 3 h 24 min
